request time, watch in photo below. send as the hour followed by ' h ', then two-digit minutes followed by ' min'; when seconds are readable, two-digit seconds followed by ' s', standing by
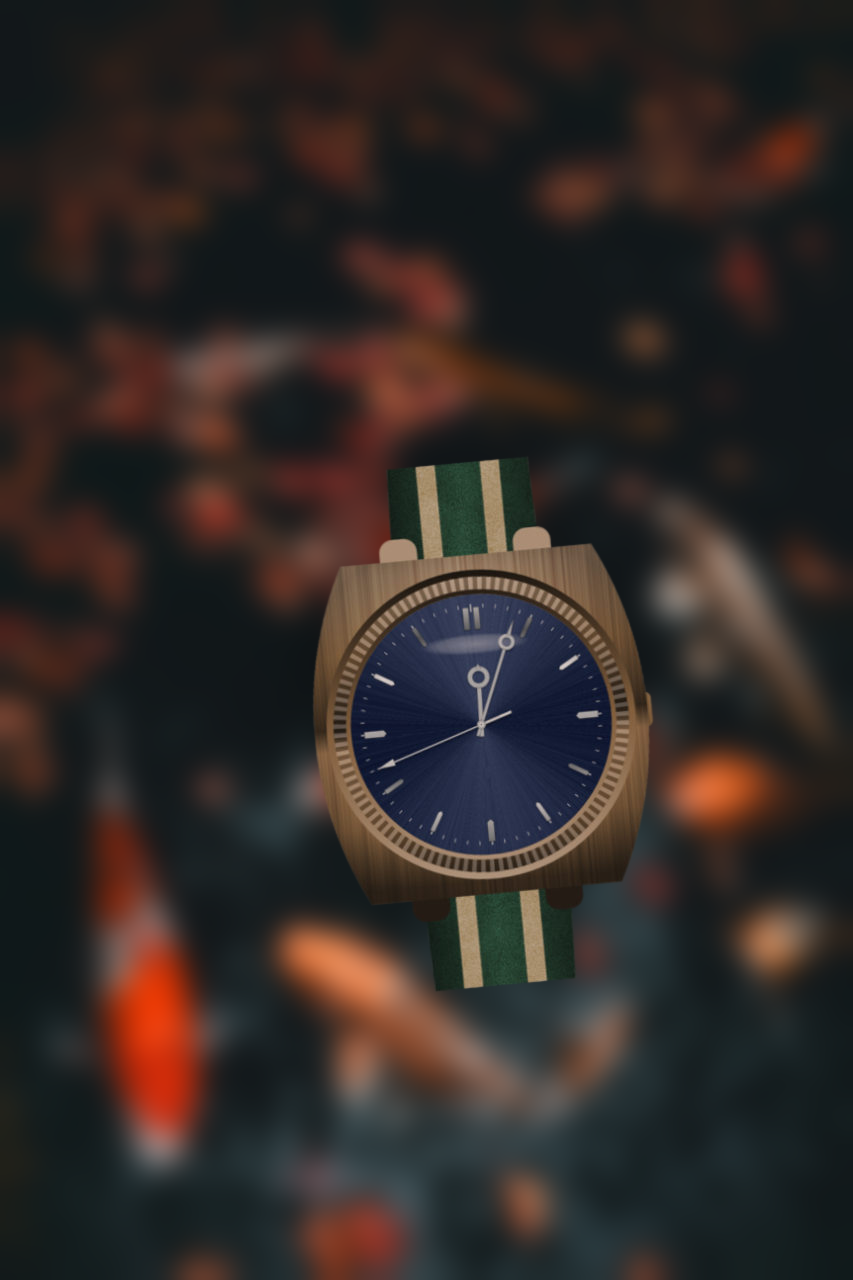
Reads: 12 h 03 min 42 s
